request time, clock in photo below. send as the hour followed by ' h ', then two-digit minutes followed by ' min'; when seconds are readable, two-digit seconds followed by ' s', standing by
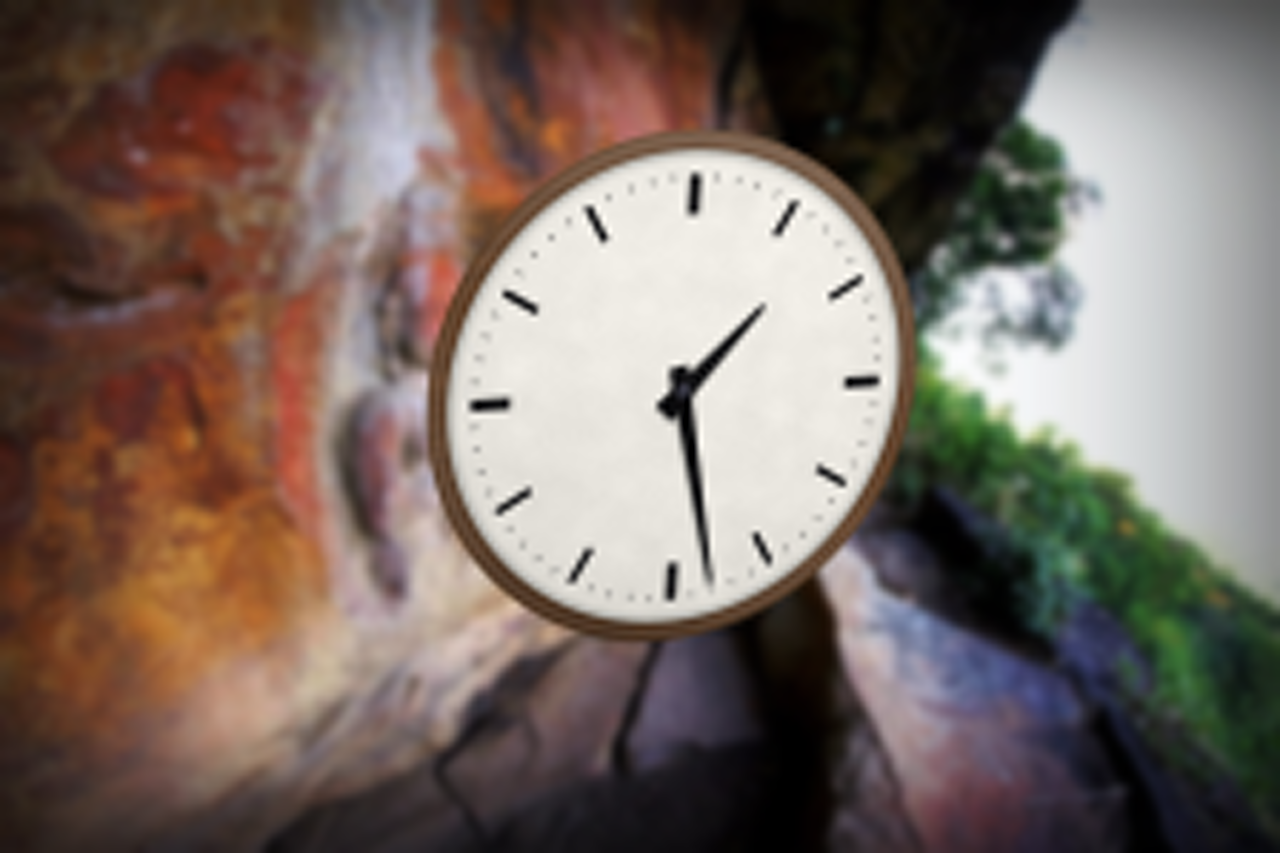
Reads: 1 h 28 min
